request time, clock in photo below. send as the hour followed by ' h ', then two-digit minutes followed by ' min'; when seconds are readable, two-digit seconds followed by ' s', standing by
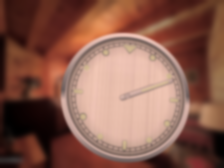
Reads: 2 h 11 min
